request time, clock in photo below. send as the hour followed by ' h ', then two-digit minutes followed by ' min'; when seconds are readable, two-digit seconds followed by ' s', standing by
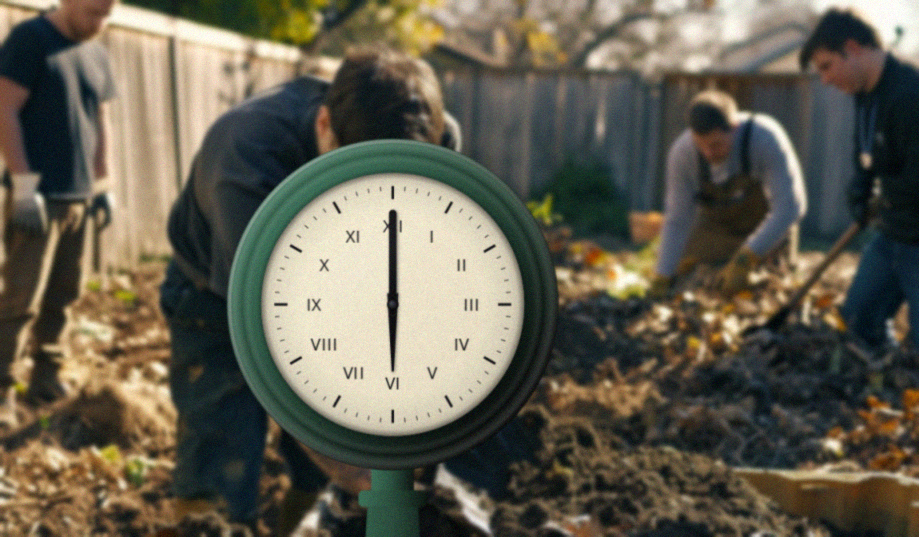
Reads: 6 h 00 min
